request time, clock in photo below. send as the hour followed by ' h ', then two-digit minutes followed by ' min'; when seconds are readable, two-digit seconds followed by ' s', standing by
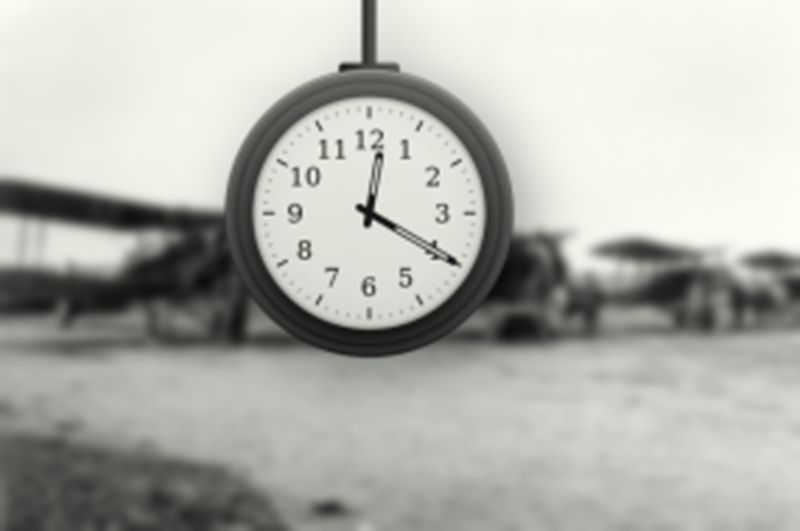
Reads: 12 h 20 min
